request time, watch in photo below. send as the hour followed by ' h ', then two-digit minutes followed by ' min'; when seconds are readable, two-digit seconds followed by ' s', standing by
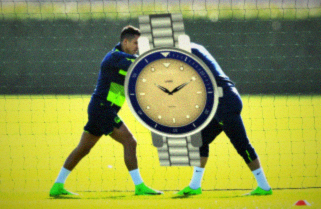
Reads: 10 h 10 min
